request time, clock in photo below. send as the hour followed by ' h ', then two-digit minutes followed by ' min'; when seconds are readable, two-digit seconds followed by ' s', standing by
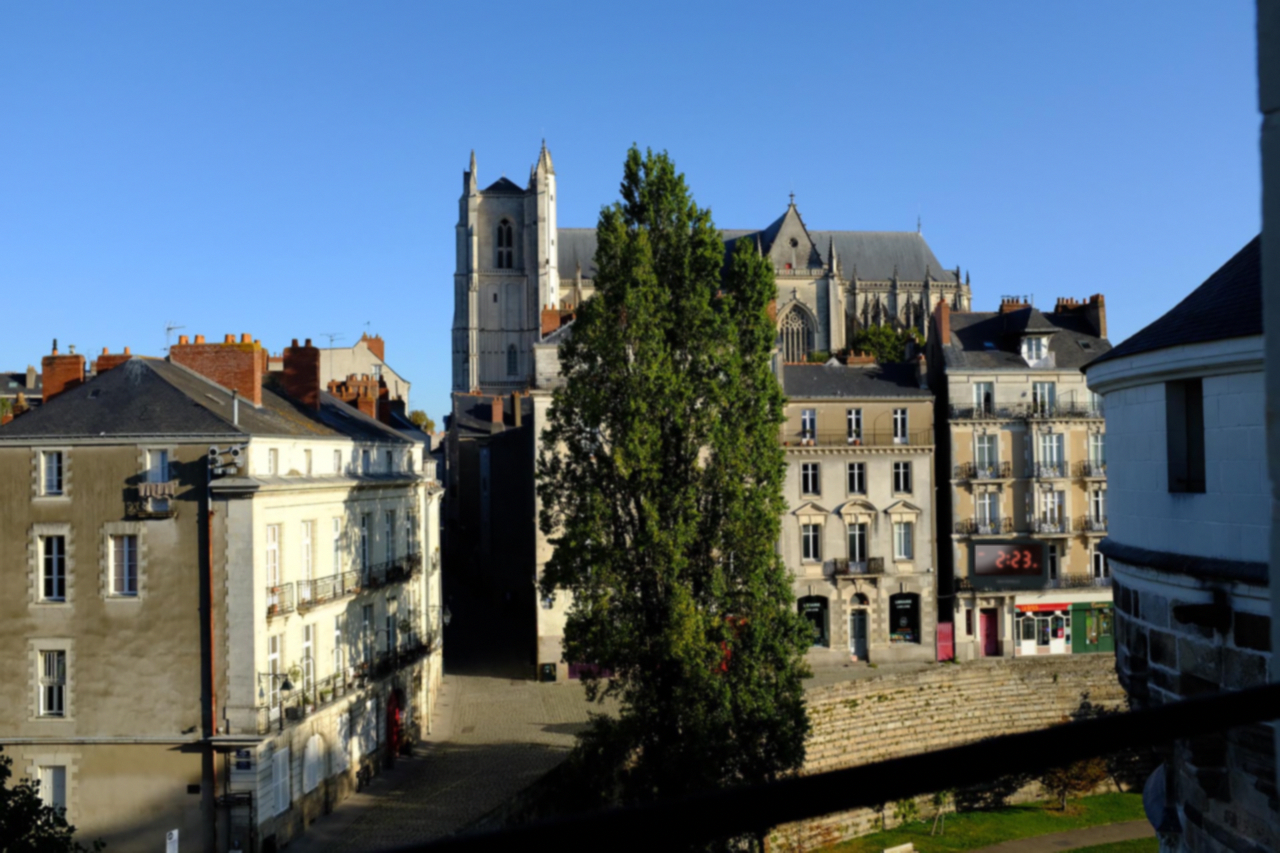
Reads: 2 h 23 min
